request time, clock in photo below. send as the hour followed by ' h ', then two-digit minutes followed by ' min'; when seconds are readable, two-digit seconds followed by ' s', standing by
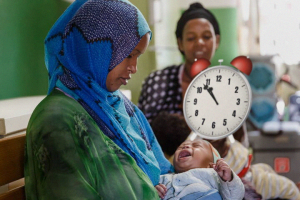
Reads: 10 h 53 min
